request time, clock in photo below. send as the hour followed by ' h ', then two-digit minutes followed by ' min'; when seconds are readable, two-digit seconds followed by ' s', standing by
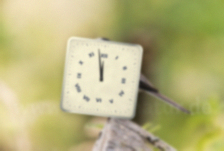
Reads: 11 h 58 min
